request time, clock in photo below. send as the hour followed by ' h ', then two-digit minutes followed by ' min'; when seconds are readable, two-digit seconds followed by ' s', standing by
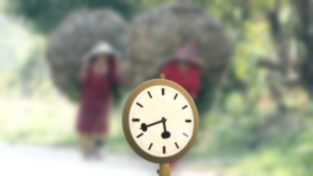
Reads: 5 h 42 min
